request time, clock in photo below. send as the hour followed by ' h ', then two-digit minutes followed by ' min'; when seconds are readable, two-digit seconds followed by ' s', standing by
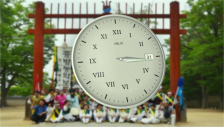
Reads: 3 h 16 min
